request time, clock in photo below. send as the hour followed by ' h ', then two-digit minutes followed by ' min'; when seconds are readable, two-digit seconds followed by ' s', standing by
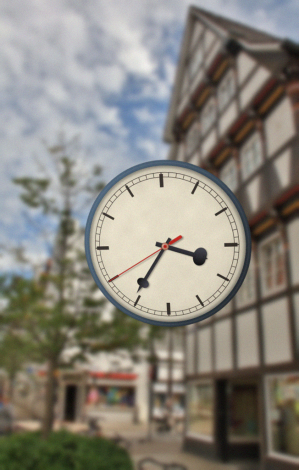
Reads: 3 h 35 min 40 s
